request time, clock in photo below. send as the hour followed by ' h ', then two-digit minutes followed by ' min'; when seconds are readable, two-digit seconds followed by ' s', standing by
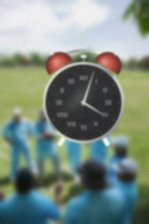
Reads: 4 h 03 min
